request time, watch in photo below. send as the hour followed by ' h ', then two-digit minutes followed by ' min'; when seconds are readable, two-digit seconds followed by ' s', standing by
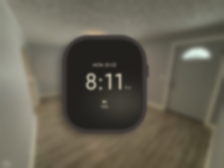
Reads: 8 h 11 min
